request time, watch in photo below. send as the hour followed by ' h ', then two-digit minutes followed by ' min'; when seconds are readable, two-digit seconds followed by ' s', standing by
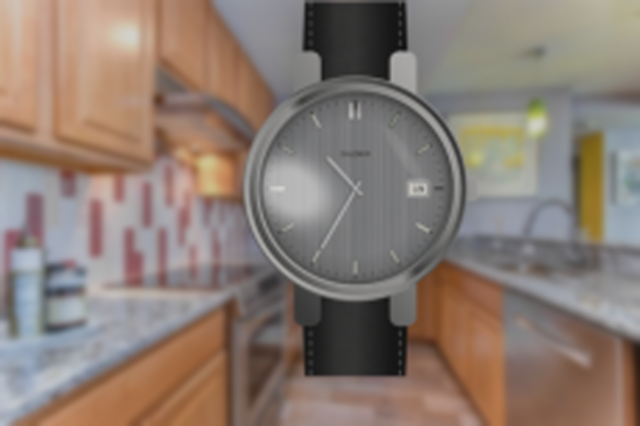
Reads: 10 h 35 min
